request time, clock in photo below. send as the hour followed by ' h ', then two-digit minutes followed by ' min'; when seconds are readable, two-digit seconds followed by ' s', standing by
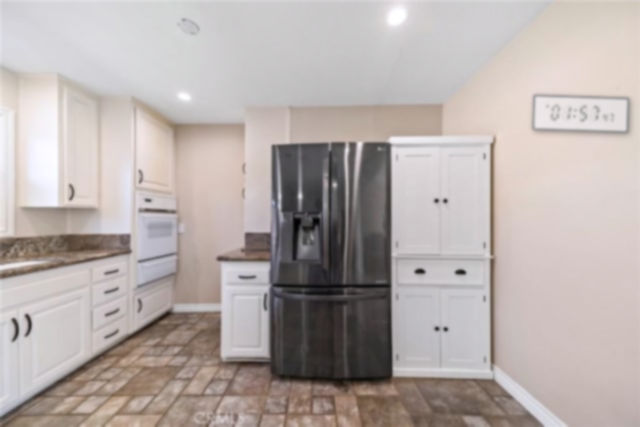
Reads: 1 h 57 min
